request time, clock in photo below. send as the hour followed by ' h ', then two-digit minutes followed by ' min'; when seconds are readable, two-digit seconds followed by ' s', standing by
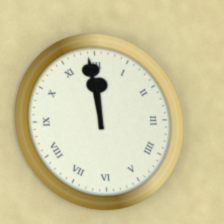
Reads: 11 h 59 min
